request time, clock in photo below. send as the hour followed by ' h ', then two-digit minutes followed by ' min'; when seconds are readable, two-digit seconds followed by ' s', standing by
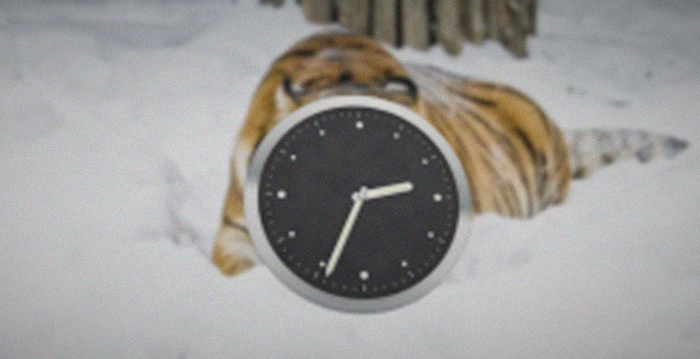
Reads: 2 h 34 min
